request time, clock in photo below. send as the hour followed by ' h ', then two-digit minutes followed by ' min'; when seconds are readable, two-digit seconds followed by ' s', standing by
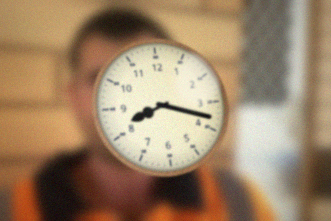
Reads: 8 h 18 min
